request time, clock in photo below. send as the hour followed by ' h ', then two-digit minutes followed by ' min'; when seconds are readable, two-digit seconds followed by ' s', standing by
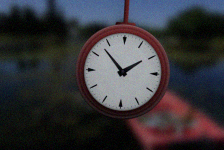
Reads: 1 h 53 min
